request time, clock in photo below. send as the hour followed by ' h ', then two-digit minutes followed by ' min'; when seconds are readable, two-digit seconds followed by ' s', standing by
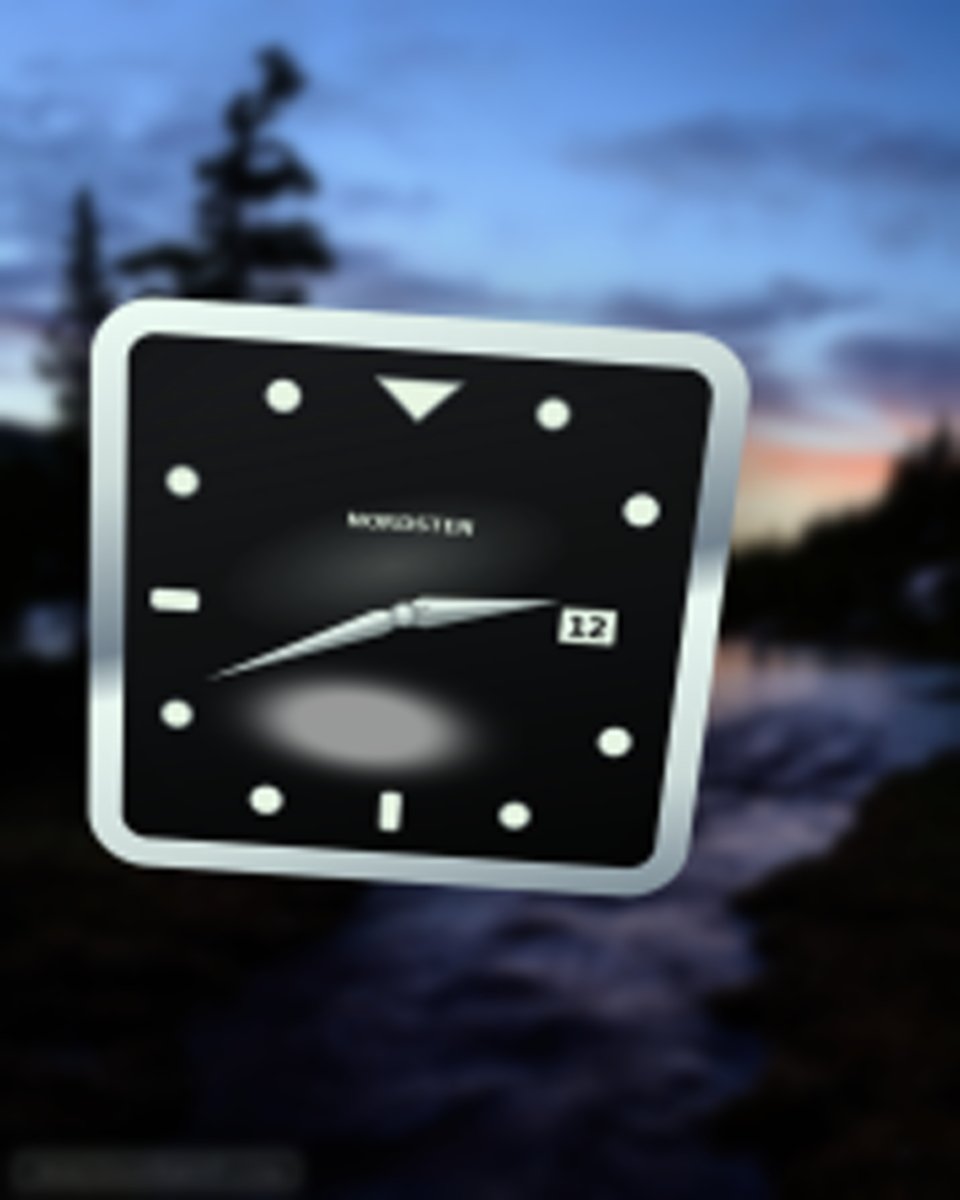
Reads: 2 h 41 min
